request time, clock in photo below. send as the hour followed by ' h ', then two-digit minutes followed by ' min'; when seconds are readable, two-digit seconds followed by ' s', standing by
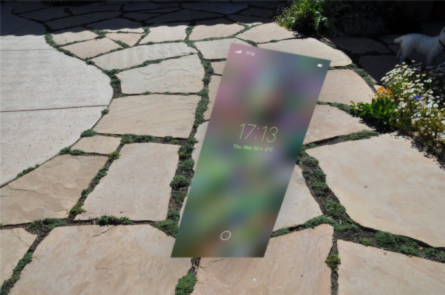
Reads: 17 h 13 min
